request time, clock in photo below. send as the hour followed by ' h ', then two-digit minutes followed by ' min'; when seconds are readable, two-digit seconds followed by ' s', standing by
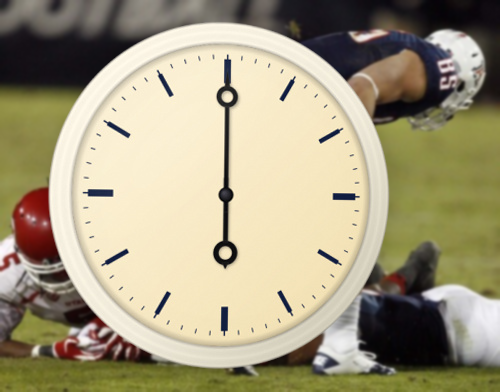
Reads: 6 h 00 min
